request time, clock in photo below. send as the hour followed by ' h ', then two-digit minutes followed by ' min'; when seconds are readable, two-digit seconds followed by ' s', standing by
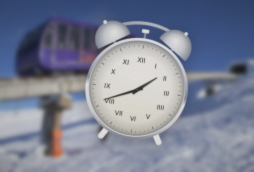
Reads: 1 h 41 min
